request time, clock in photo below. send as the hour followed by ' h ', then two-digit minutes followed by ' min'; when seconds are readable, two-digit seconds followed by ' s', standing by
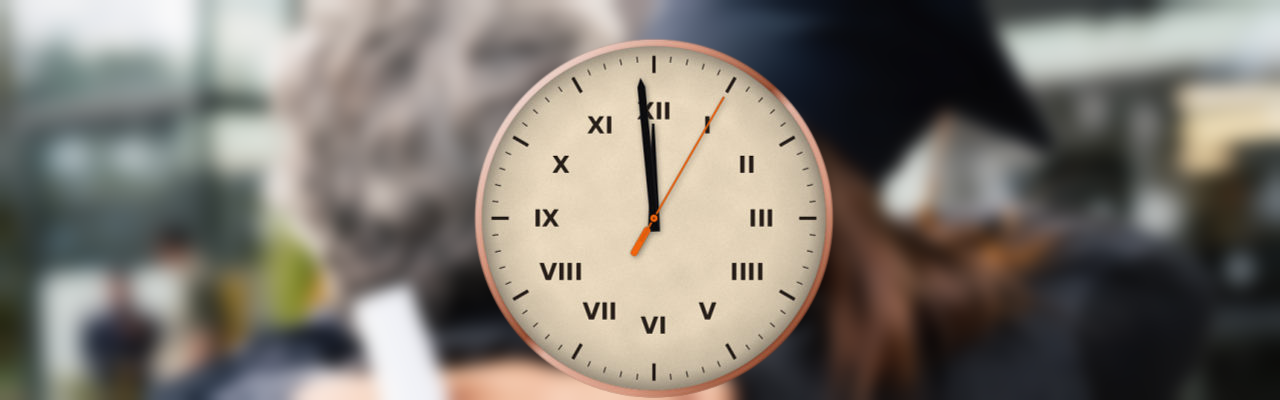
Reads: 11 h 59 min 05 s
